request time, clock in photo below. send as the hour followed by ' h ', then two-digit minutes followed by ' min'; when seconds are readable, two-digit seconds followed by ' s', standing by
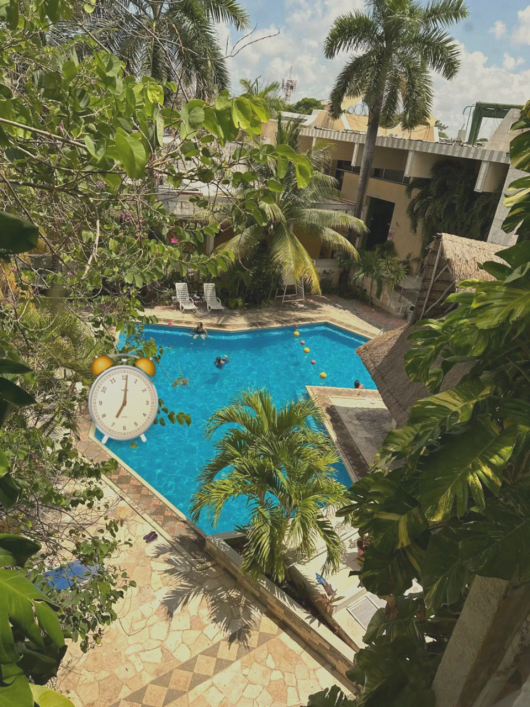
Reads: 7 h 01 min
